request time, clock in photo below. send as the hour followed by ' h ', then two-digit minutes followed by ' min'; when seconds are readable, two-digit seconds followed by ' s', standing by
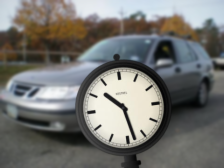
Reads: 10 h 28 min
